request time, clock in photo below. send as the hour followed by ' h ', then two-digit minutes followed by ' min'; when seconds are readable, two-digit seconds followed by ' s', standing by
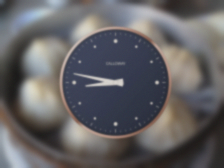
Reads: 8 h 47 min
